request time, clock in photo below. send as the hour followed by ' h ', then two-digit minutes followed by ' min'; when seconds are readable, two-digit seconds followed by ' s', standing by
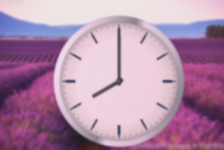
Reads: 8 h 00 min
